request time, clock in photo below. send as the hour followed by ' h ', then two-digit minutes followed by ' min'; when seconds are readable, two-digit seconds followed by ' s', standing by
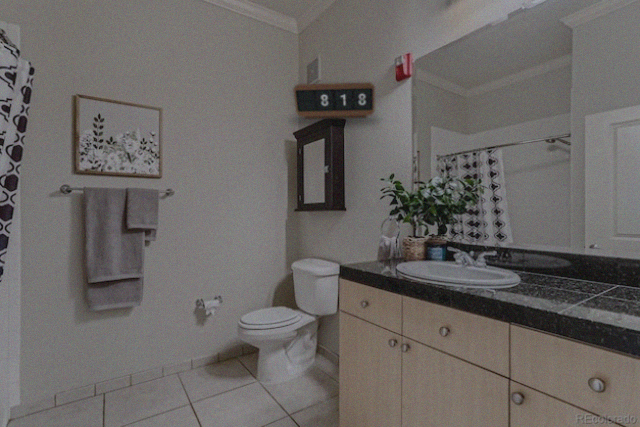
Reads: 8 h 18 min
